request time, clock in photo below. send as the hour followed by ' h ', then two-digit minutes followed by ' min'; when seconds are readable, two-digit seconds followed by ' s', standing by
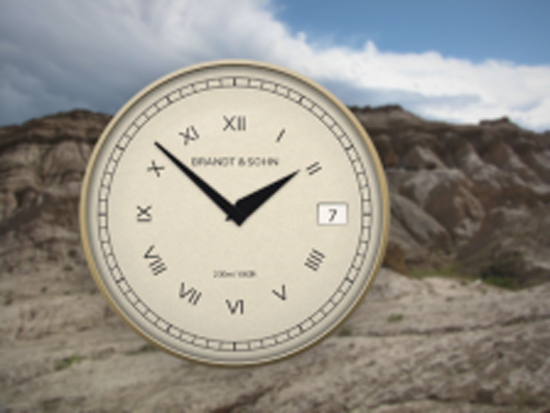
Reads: 1 h 52 min
